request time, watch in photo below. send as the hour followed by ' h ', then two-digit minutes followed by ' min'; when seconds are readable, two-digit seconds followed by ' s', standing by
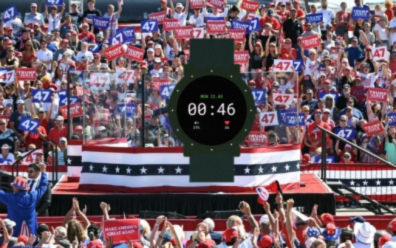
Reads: 0 h 46 min
